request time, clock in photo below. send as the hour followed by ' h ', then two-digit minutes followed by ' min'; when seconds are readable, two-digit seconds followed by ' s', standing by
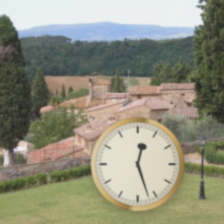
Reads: 12 h 27 min
